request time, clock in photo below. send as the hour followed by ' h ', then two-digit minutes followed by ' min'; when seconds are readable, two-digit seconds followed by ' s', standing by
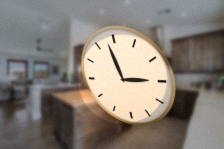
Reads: 2 h 58 min
